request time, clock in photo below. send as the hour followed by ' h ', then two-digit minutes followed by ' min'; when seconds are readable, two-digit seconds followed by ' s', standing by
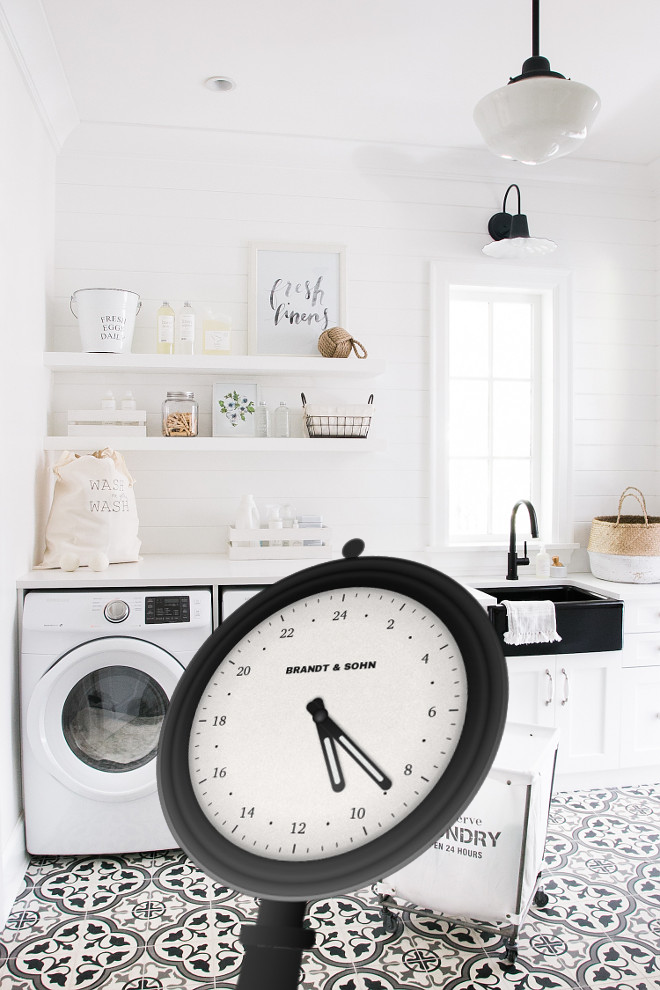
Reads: 10 h 22 min
